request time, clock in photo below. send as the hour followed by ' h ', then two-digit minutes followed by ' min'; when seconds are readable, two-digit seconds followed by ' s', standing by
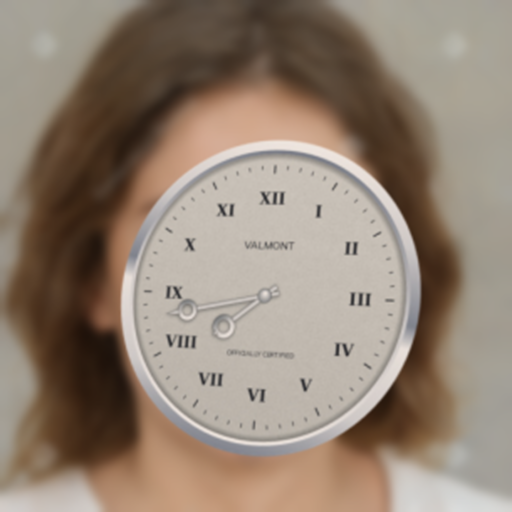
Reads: 7 h 43 min
